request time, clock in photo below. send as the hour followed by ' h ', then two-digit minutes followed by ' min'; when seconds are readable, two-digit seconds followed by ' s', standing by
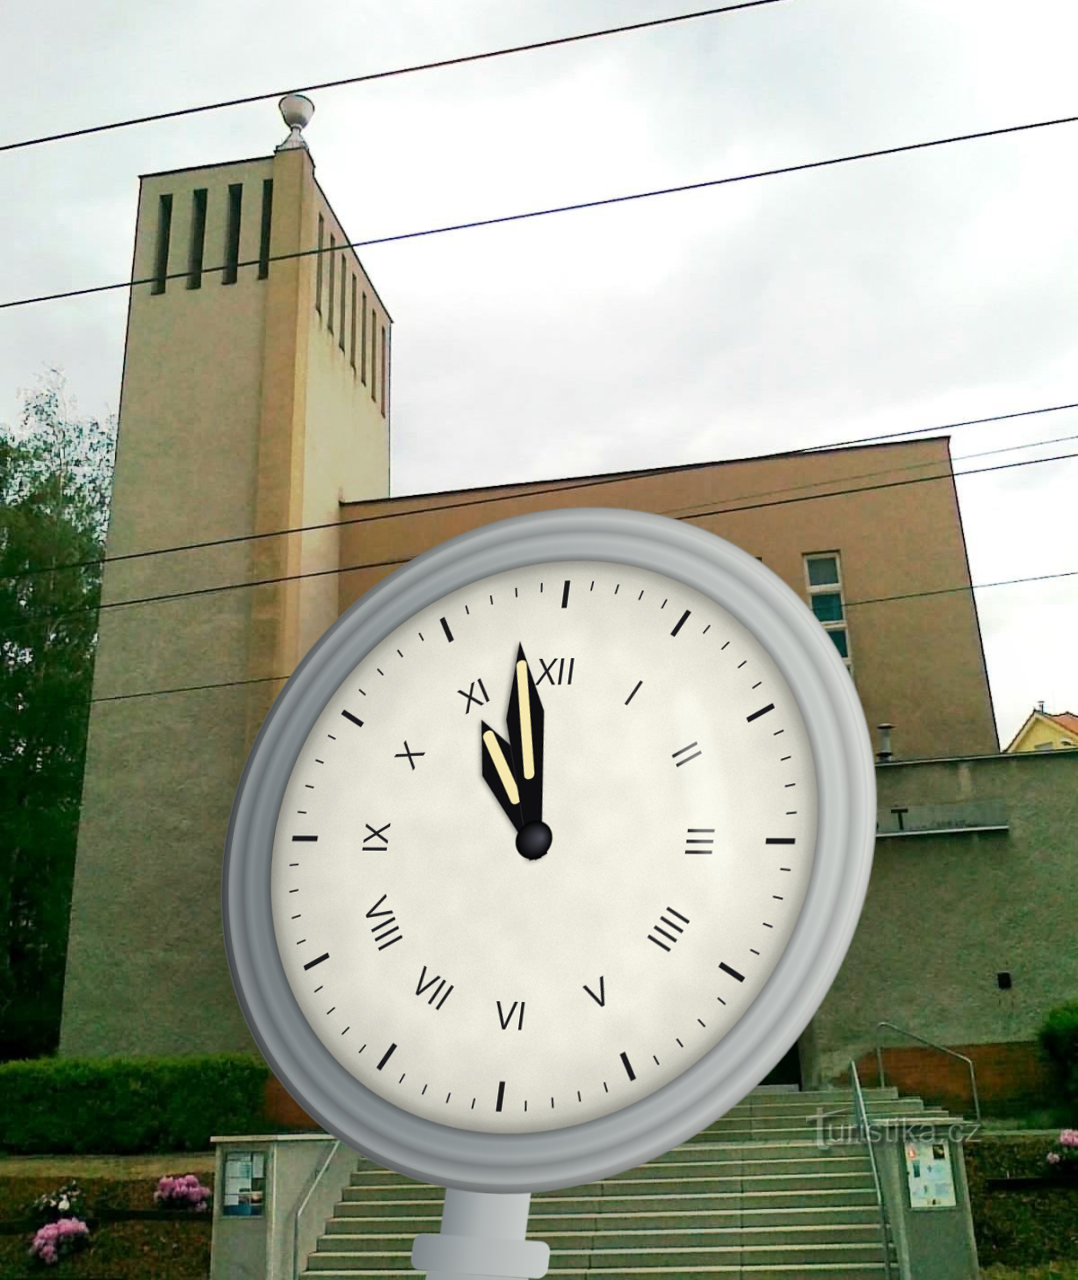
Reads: 10 h 58 min
